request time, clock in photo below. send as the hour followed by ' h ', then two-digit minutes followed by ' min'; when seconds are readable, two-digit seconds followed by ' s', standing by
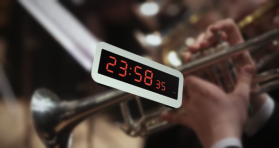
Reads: 23 h 58 min 35 s
